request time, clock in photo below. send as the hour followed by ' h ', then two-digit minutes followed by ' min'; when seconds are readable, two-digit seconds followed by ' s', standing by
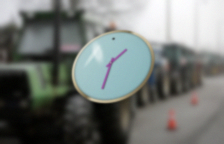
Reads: 1 h 32 min
